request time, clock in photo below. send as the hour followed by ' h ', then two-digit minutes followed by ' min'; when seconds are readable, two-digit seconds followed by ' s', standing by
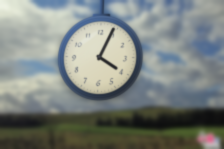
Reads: 4 h 04 min
